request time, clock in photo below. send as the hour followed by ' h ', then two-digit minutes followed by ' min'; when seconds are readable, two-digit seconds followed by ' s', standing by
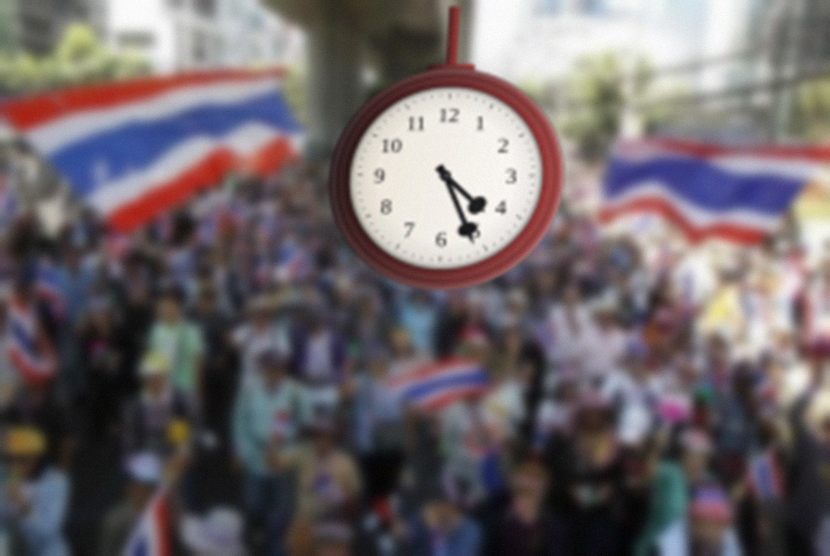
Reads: 4 h 26 min
